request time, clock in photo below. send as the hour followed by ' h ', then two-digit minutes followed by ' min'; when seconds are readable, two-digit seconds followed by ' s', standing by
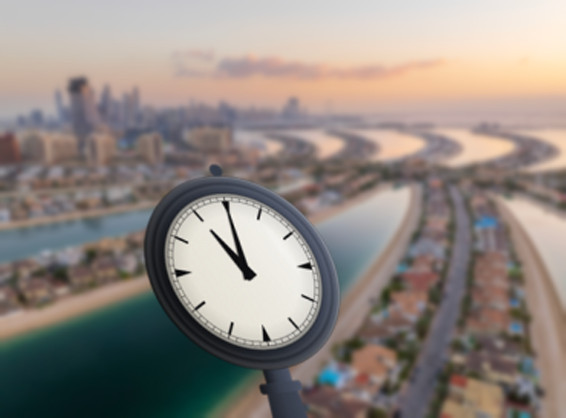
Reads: 11 h 00 min
